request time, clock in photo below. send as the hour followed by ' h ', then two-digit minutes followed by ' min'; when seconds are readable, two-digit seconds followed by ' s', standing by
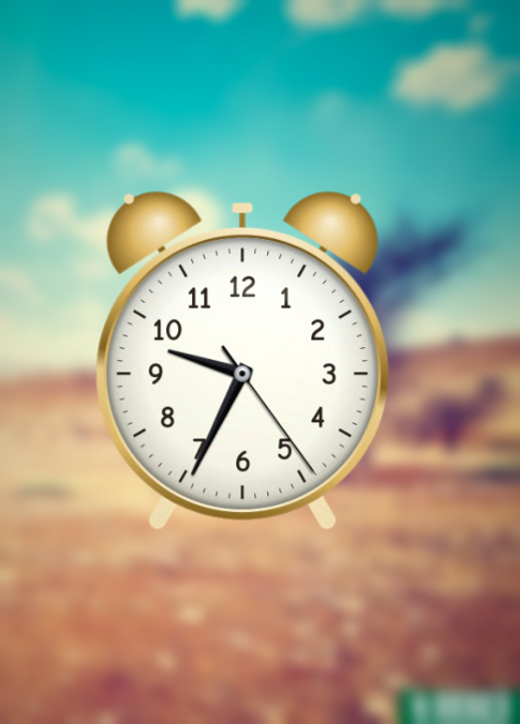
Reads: 9 h 34 min 24 s
